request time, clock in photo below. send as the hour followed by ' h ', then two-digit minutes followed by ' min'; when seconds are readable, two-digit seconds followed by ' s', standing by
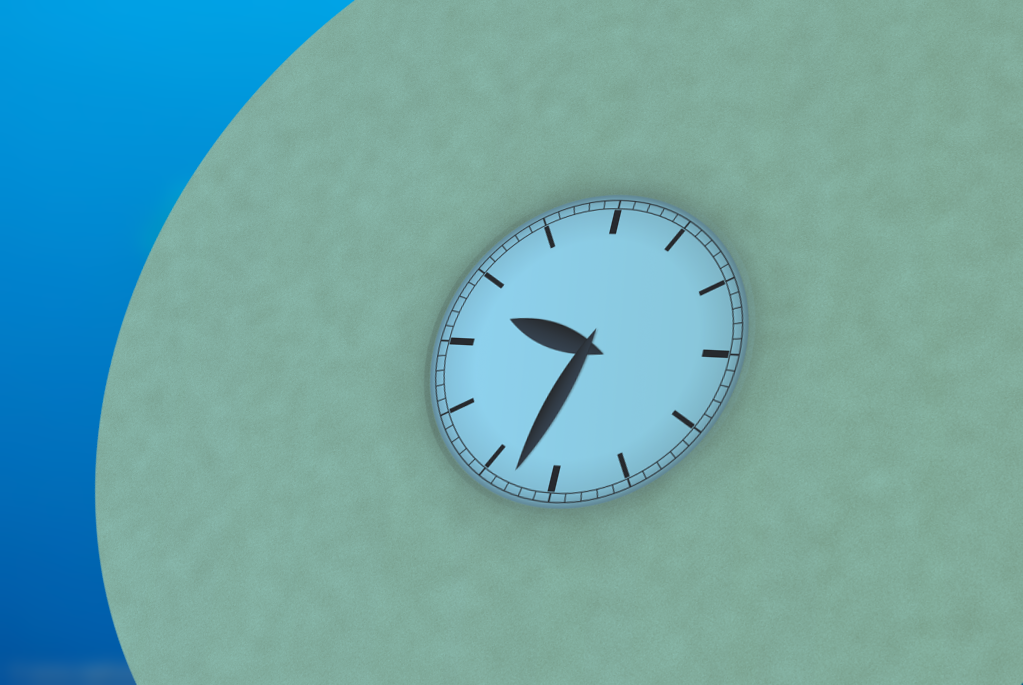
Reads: 9 h 33 min
